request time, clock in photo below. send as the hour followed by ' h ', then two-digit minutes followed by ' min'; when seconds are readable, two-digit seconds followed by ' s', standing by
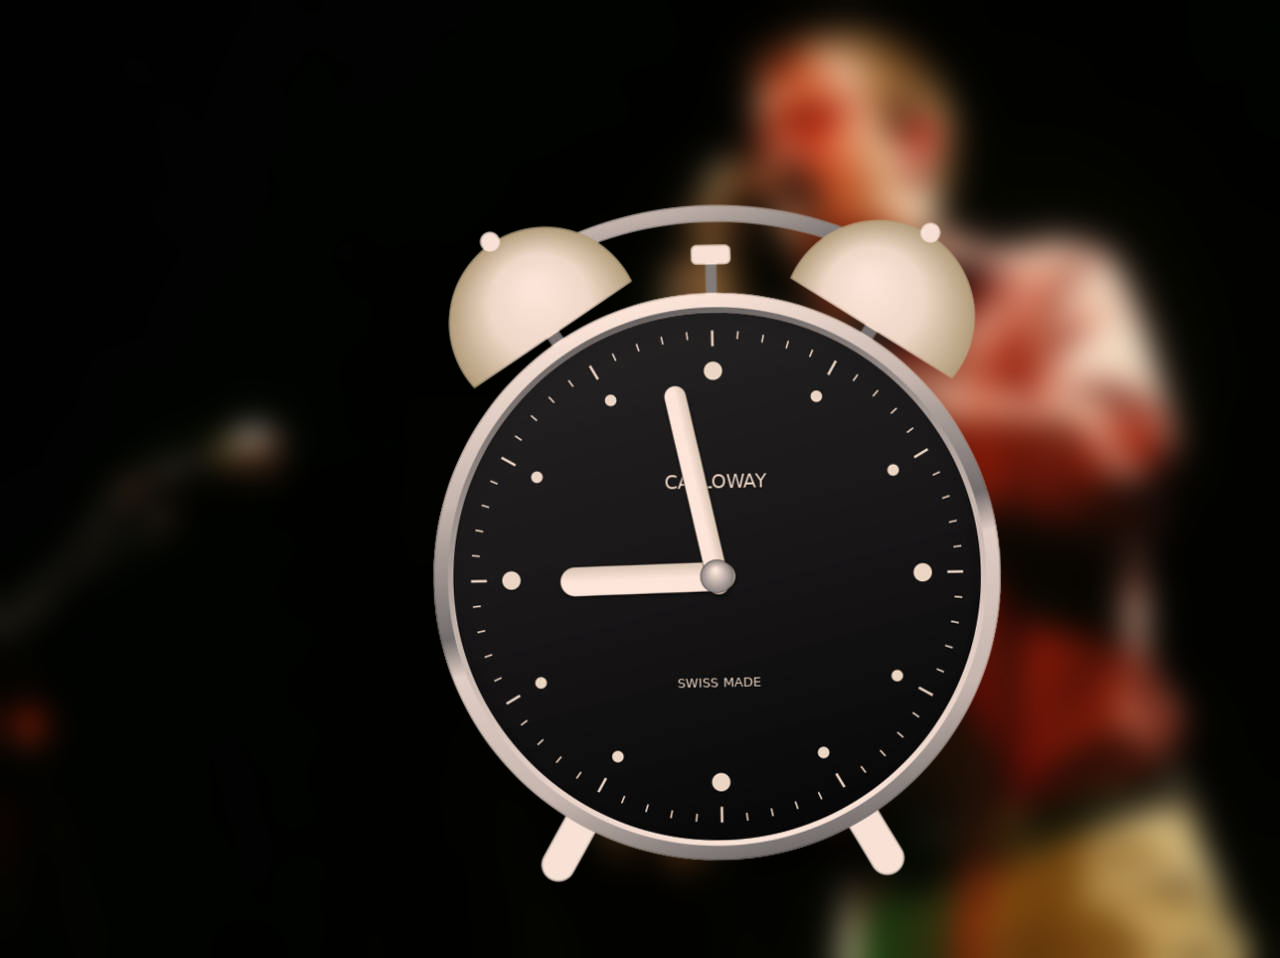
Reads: 8 h 58 min
